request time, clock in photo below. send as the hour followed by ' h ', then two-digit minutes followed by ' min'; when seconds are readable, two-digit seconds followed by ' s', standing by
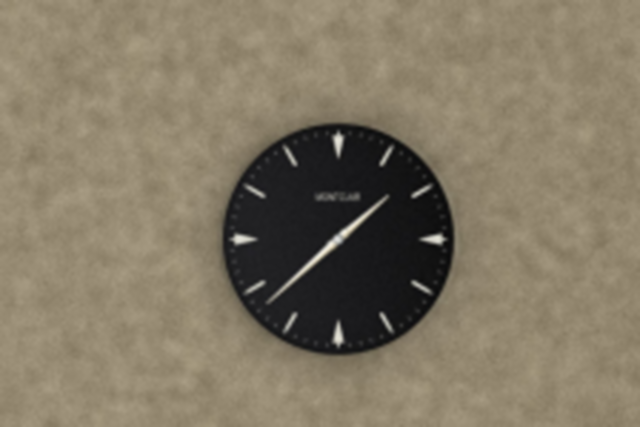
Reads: 1 h 38 min
